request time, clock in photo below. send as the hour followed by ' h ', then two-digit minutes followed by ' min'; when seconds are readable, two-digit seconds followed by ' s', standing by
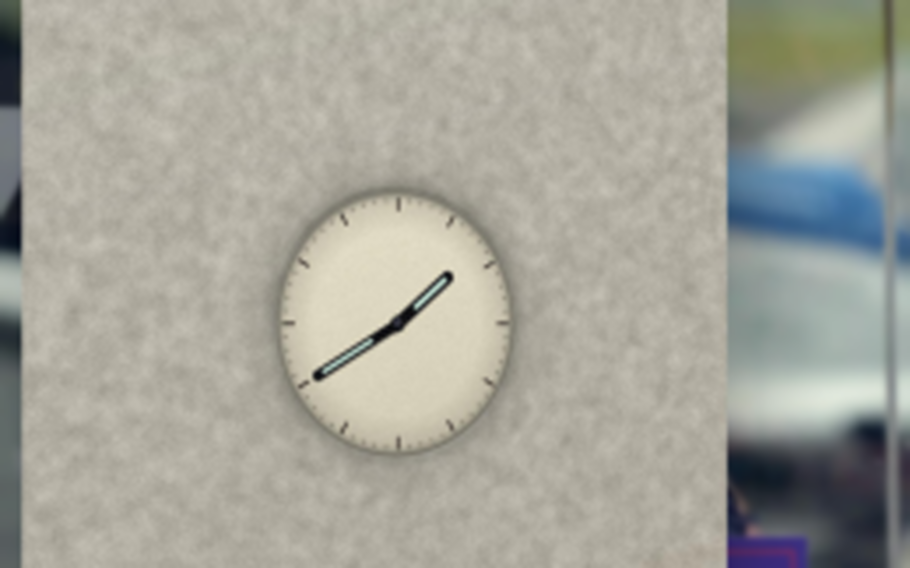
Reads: 1 h 40 min
